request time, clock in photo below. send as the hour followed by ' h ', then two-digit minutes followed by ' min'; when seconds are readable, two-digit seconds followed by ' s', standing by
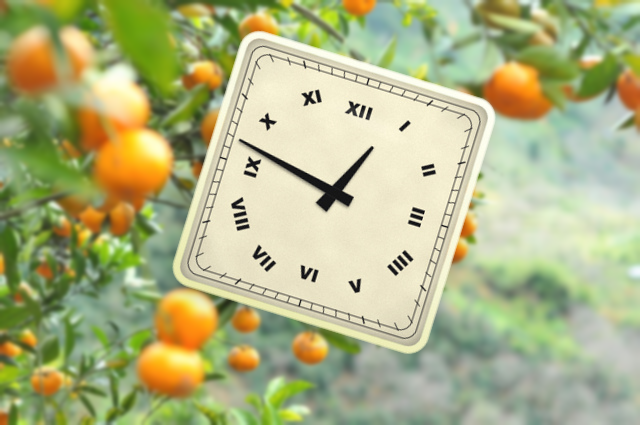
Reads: 12 h 47 min
